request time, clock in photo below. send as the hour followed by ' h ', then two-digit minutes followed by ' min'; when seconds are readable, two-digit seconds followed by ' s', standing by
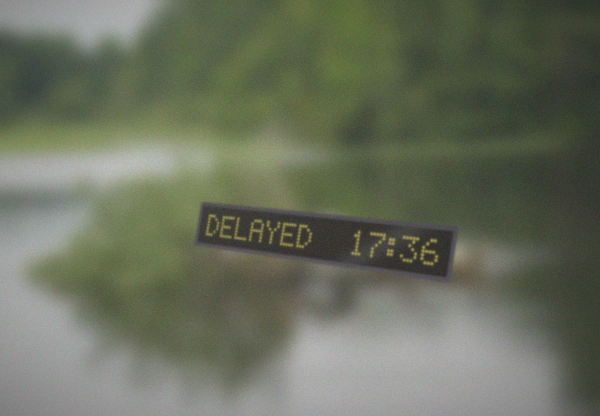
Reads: 17 h 36 min
